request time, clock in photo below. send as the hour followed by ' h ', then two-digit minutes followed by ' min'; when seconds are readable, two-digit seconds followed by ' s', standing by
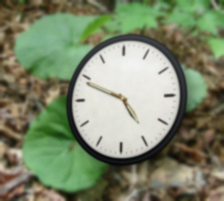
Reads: 4 h 49 min
